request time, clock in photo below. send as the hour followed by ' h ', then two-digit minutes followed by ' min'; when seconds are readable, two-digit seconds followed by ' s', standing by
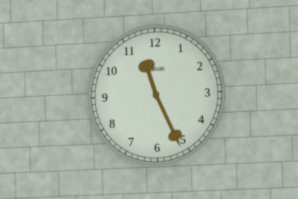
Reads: 11 h 26 min
